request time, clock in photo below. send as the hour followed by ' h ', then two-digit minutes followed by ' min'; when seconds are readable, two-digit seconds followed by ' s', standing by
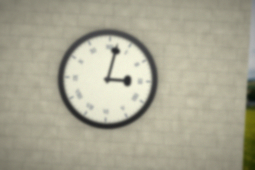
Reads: 3 h 02 min
